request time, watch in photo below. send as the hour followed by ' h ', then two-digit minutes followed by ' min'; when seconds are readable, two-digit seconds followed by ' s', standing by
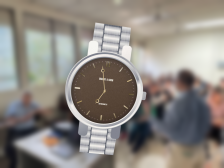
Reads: 6 h 58 min
